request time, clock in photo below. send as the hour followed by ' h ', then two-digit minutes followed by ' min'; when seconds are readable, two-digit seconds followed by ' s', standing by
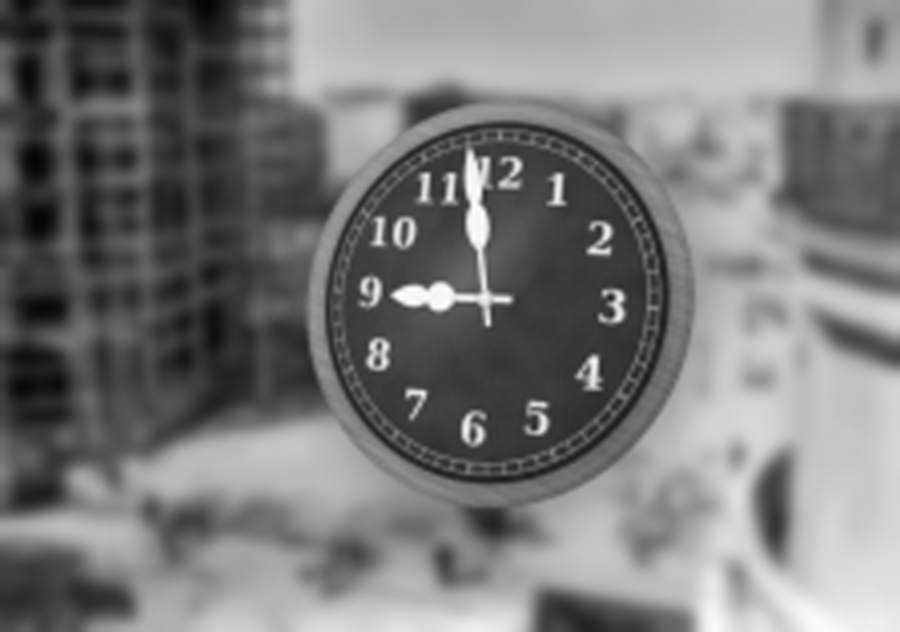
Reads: 8 h 58 min
